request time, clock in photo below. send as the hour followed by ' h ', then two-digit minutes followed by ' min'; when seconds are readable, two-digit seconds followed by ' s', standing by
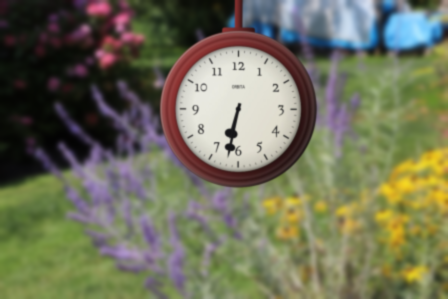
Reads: 6 h 32 min
